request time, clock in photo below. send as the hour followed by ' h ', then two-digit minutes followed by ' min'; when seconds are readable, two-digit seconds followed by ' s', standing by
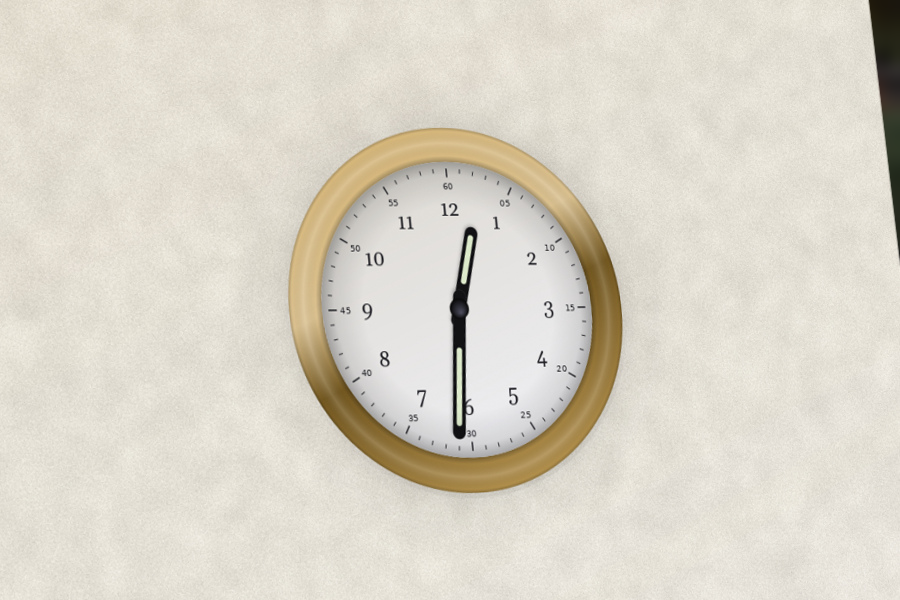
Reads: 12 h 31 min
